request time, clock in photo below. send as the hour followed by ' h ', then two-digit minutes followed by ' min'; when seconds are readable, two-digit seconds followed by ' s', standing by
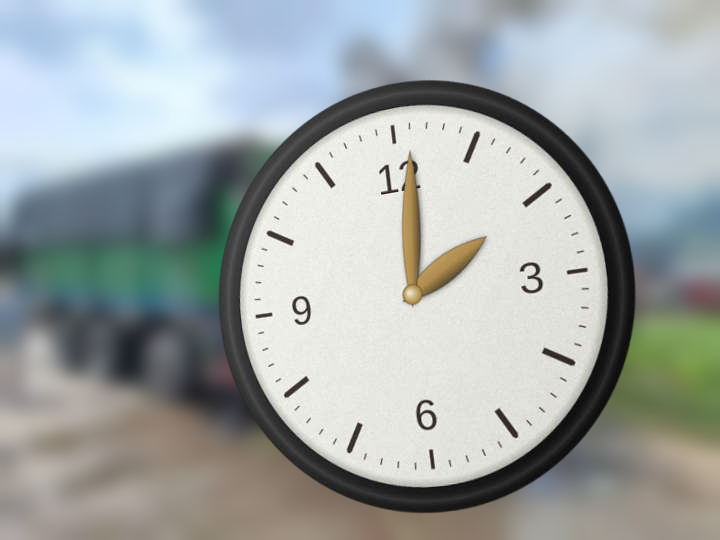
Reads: 2 h 01 min
